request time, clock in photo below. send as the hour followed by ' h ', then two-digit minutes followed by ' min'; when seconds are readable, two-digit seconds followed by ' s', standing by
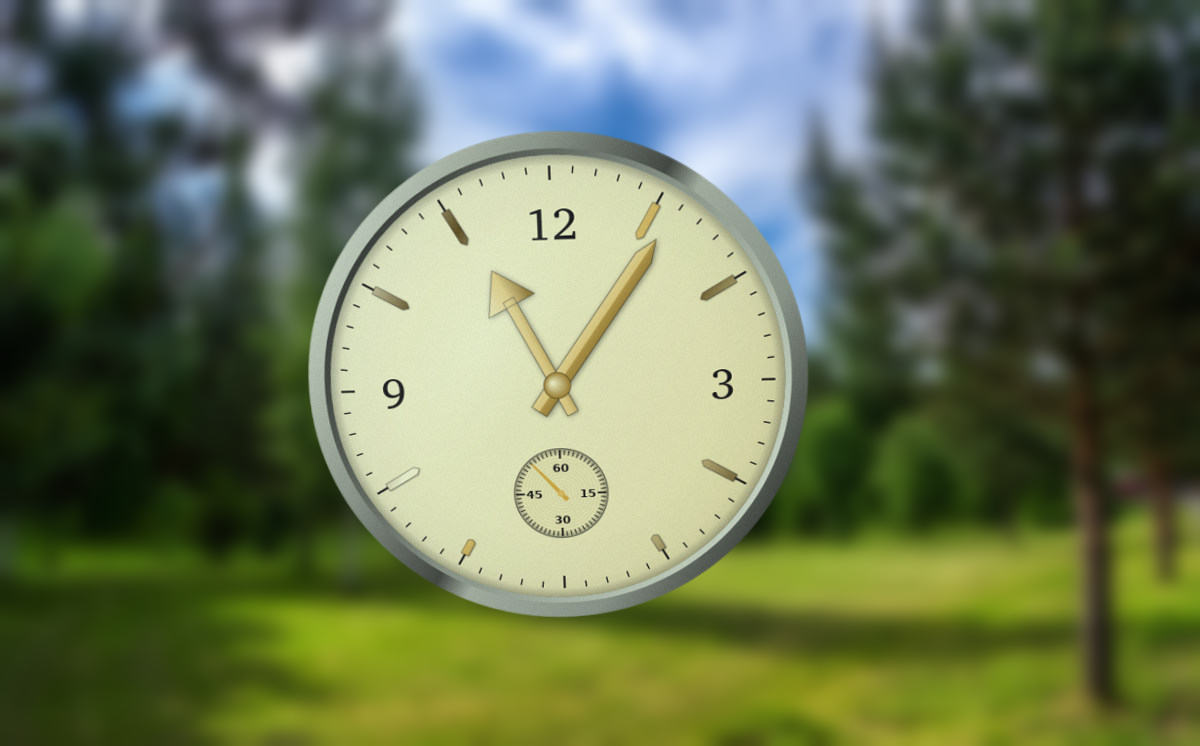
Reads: 11 h 05 min 53 s
